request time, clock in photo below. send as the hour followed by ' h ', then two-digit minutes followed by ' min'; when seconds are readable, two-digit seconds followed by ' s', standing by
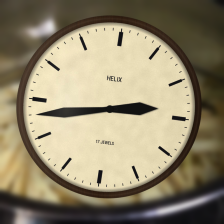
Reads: 2 h 43 min
